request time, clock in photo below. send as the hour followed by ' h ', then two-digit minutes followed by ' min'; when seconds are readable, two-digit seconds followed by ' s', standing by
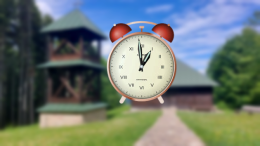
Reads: 12 h 59 min
